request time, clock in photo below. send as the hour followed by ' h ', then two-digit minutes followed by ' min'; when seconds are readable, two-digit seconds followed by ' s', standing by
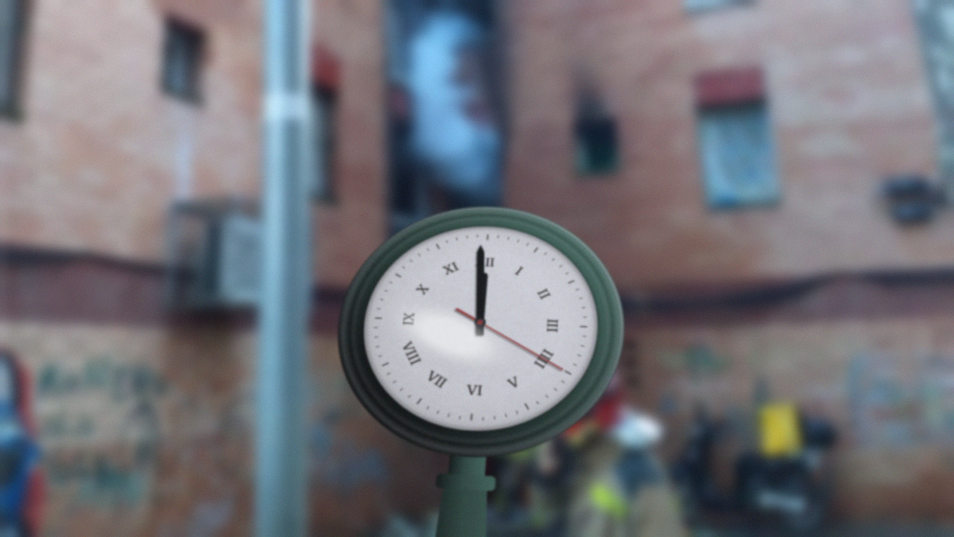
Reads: 11 h 59 min 20 s
